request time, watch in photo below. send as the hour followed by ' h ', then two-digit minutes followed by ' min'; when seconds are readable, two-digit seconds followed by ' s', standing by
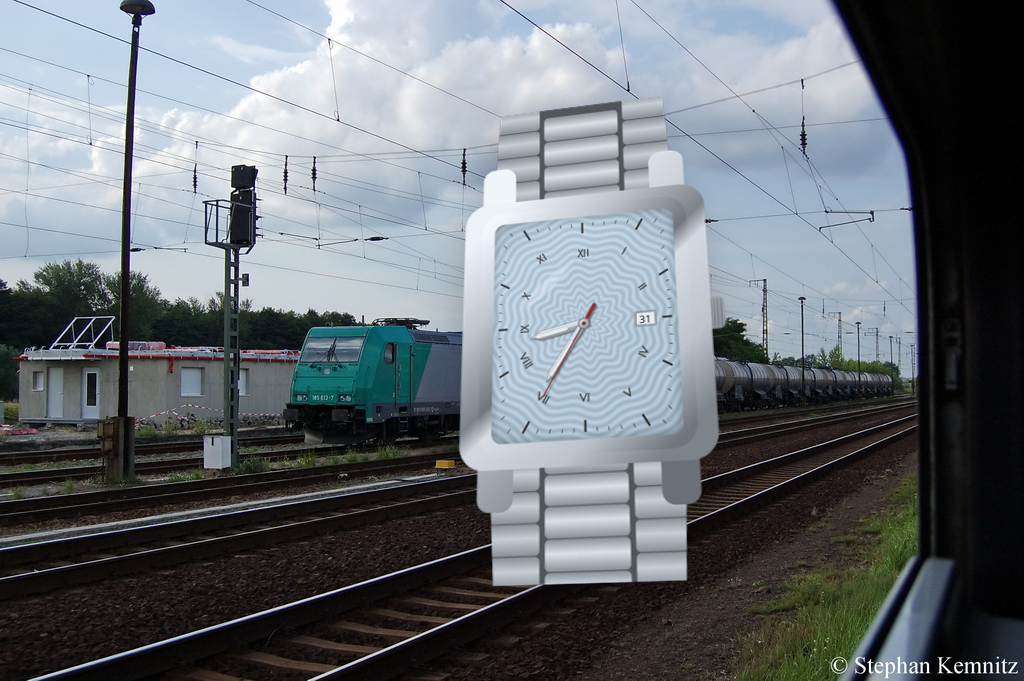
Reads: 8 h 35 min 35 s
